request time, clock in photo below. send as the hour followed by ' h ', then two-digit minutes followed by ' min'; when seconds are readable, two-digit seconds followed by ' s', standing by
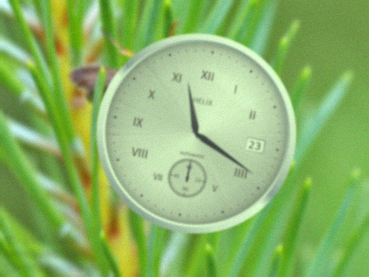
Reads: 11 h 19 min
